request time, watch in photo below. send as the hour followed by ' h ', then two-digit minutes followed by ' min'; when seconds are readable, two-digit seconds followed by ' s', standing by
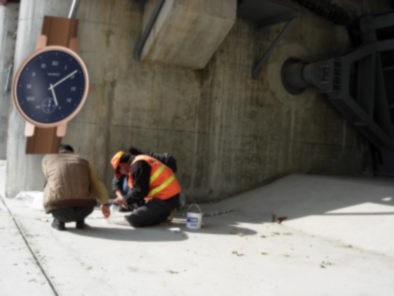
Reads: 5 h 09 min
